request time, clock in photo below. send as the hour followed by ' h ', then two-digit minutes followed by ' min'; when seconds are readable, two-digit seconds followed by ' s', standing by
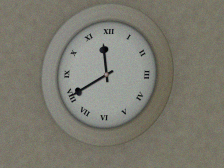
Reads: 11 h 40 min
